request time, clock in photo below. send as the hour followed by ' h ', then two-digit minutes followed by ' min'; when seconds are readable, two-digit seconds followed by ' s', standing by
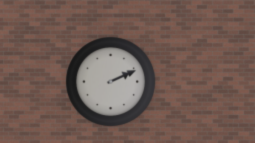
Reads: 2 h 11 min
